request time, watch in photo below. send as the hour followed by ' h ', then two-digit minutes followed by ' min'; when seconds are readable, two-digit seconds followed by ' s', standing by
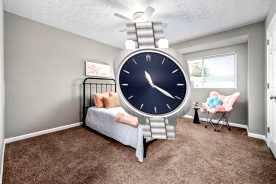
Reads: 11 h 21 min
